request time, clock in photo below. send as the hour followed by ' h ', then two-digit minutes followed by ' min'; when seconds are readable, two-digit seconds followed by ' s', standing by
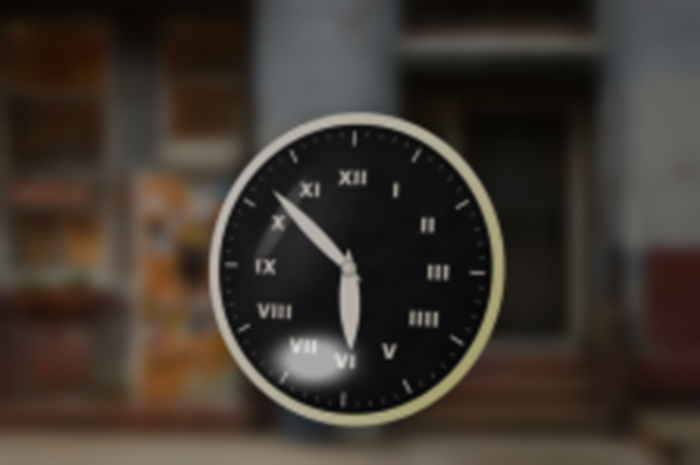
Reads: 5 h 52 min
